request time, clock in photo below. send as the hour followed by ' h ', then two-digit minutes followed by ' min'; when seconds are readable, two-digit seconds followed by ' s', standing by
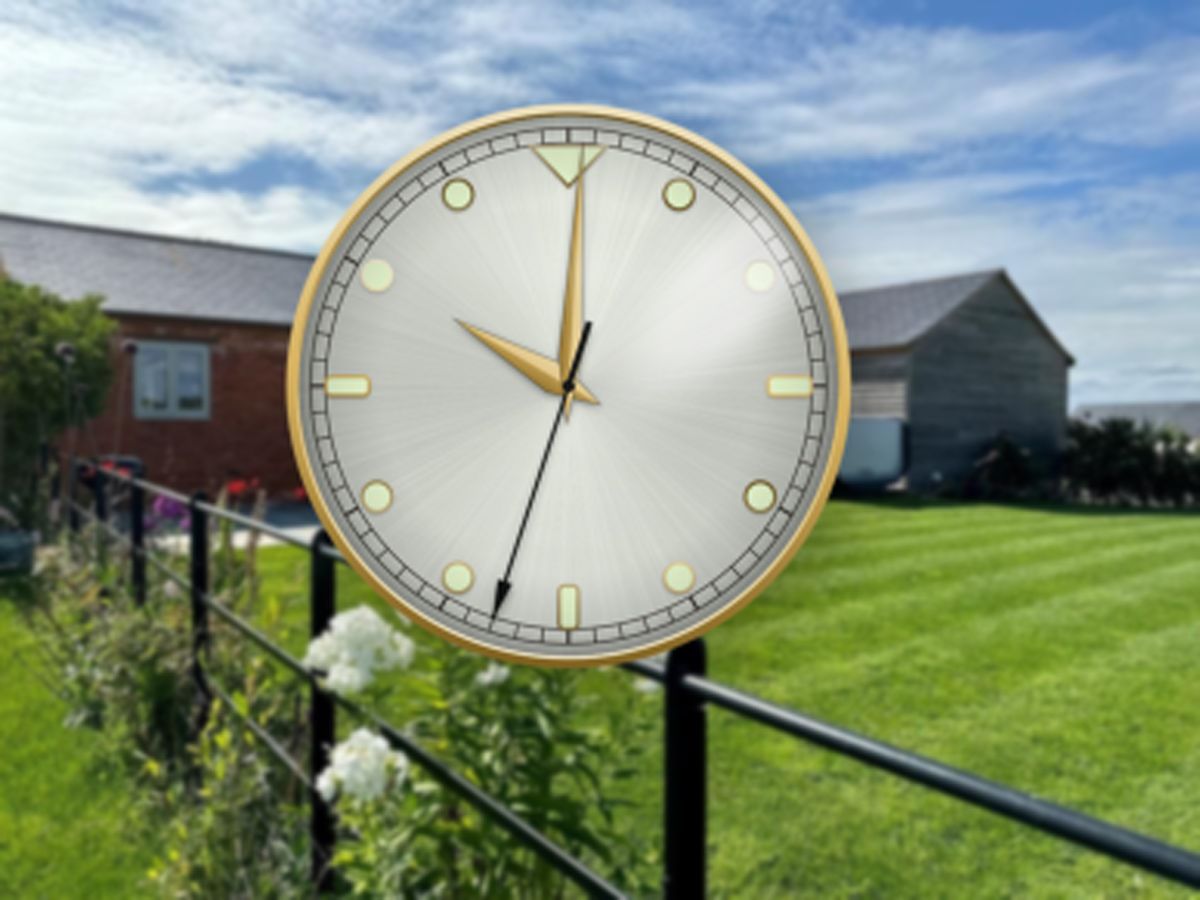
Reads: 10 h 00 min 33 s
